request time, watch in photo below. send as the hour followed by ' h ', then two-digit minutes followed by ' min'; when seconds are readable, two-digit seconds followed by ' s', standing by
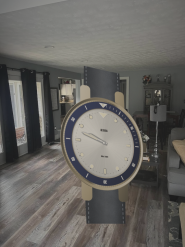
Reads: 9 h 48 min
